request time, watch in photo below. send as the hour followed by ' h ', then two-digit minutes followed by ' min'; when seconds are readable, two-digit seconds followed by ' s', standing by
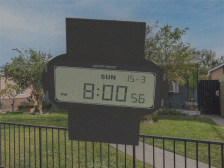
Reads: 8 h 00 min 56 s
